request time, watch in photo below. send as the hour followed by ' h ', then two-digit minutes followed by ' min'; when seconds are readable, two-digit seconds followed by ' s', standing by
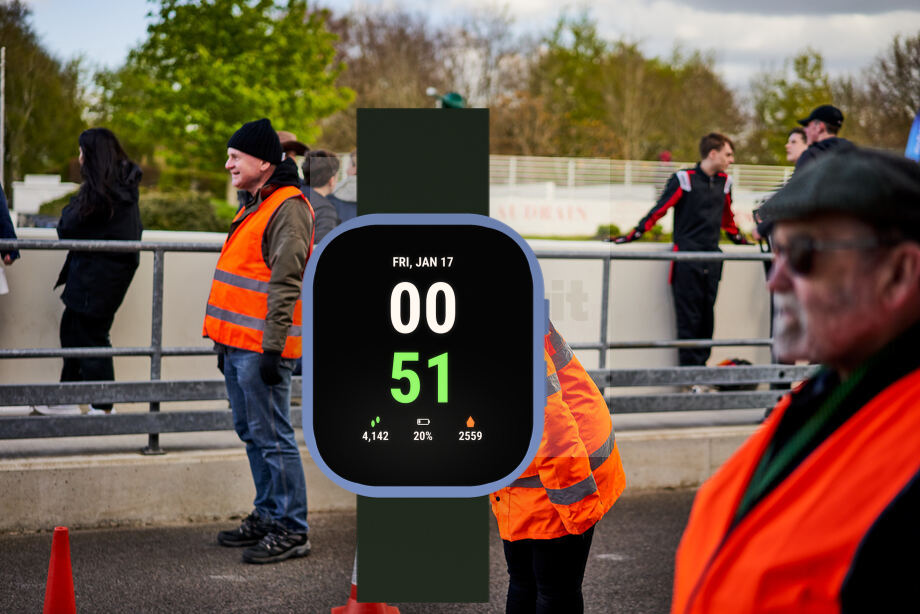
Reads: 0 h 51 min
